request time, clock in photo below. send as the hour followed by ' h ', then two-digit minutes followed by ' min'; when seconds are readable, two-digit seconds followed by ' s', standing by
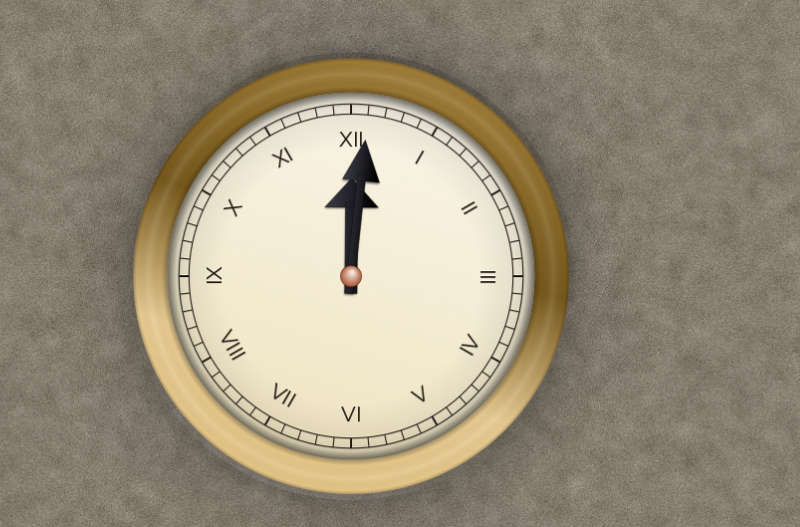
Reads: 12 h 01 min
